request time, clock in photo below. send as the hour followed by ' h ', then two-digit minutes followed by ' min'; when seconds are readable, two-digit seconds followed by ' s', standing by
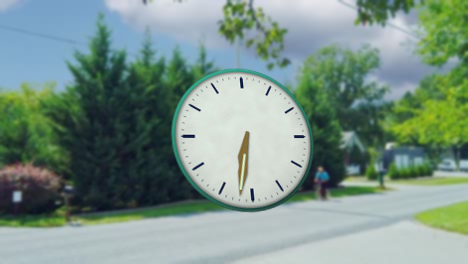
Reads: 6 h 32 min
